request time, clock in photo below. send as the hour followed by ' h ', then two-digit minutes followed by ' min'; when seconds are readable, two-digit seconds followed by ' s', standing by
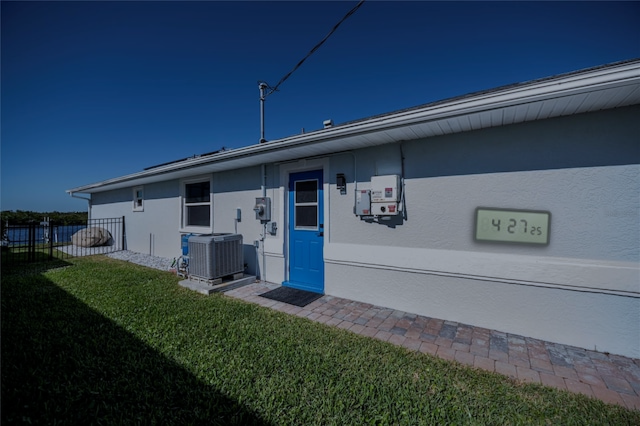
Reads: 4 h 27 min
